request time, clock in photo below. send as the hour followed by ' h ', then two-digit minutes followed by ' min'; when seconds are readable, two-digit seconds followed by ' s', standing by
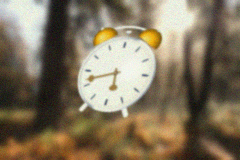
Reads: 5 h 42 min
